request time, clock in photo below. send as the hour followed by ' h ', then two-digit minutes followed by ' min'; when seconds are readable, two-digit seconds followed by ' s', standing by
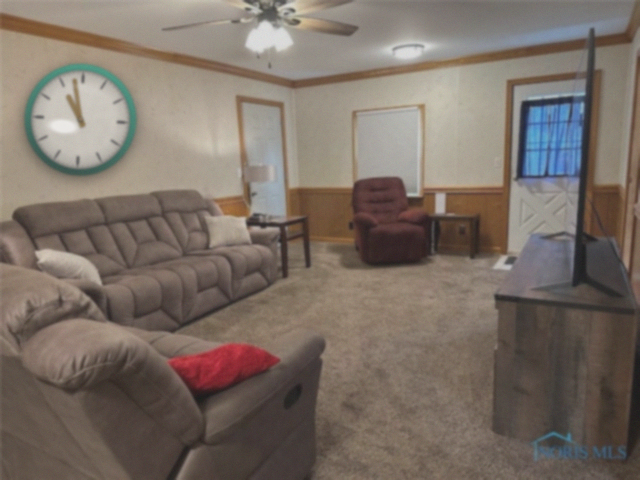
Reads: 10 h 58 min
